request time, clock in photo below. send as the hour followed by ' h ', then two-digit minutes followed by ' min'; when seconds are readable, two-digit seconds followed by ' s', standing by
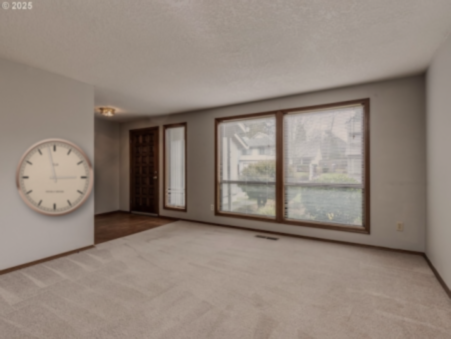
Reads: 2 h 58 min
